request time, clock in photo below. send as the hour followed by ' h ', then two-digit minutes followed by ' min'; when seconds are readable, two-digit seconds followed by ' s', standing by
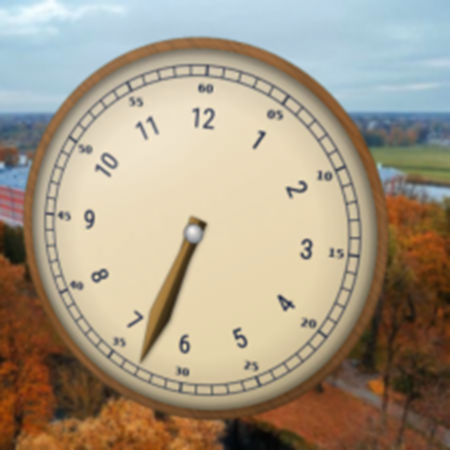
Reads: 6 h 33 min
